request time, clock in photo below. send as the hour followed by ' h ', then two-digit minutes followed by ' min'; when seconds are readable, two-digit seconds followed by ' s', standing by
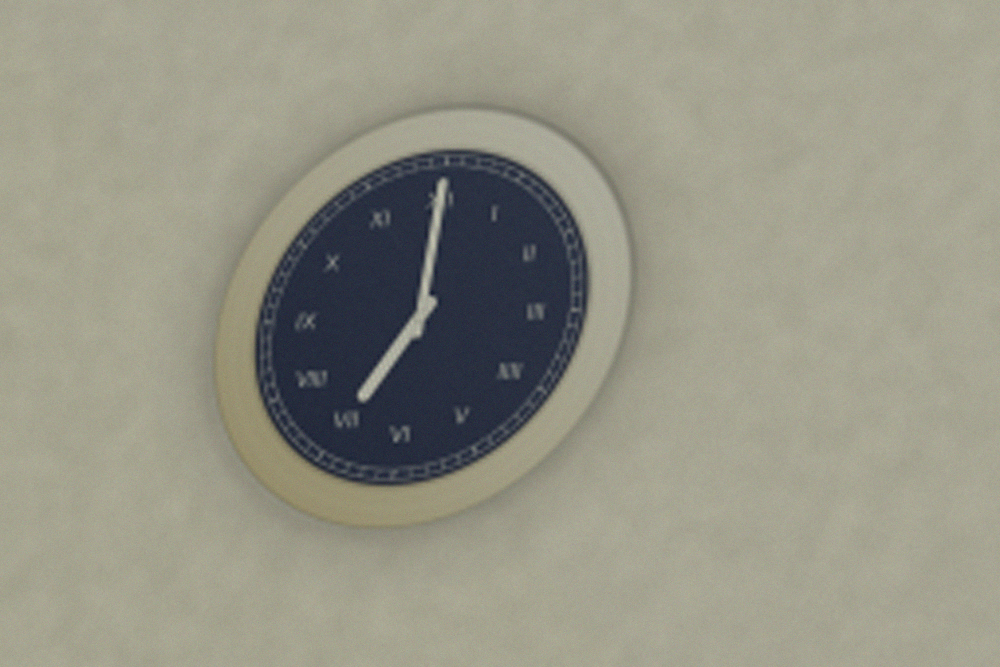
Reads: 7 h 00 min
